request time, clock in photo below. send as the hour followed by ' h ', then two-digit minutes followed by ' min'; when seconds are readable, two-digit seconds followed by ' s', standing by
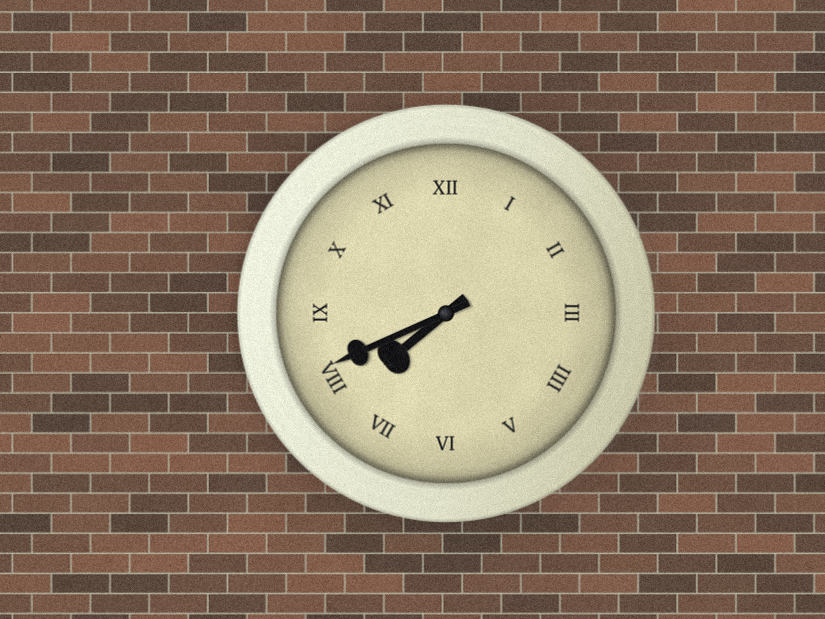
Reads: 7 h 41 min
